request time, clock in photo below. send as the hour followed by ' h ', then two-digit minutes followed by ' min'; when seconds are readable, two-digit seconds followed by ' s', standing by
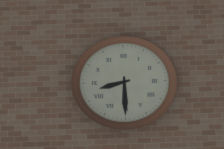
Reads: 8 h 30 min
